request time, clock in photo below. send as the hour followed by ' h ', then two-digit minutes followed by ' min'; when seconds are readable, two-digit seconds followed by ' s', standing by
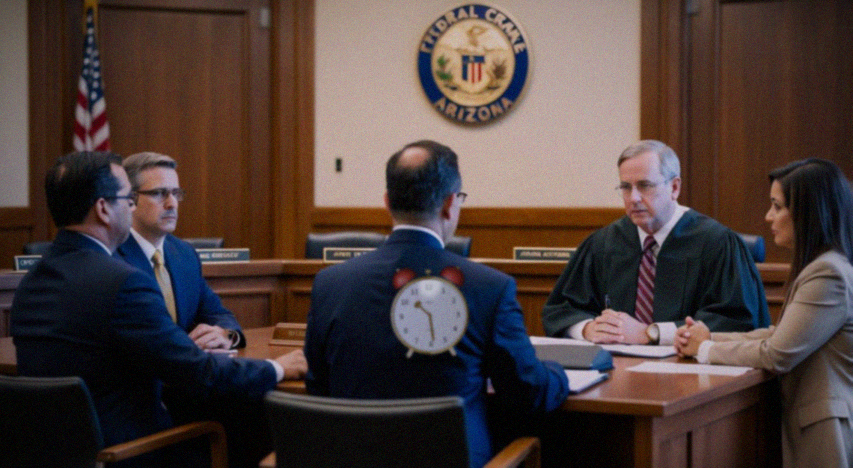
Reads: 10 h 29 min
